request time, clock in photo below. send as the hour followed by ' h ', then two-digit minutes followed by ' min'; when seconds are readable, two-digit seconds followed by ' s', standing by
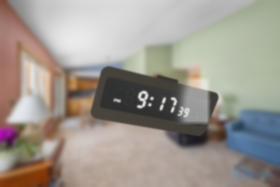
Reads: 9 h 17 min
